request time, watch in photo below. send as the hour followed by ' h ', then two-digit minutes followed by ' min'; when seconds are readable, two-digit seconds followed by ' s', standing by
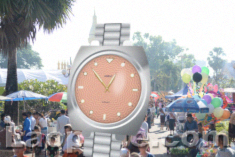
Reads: 12 h 53 min
